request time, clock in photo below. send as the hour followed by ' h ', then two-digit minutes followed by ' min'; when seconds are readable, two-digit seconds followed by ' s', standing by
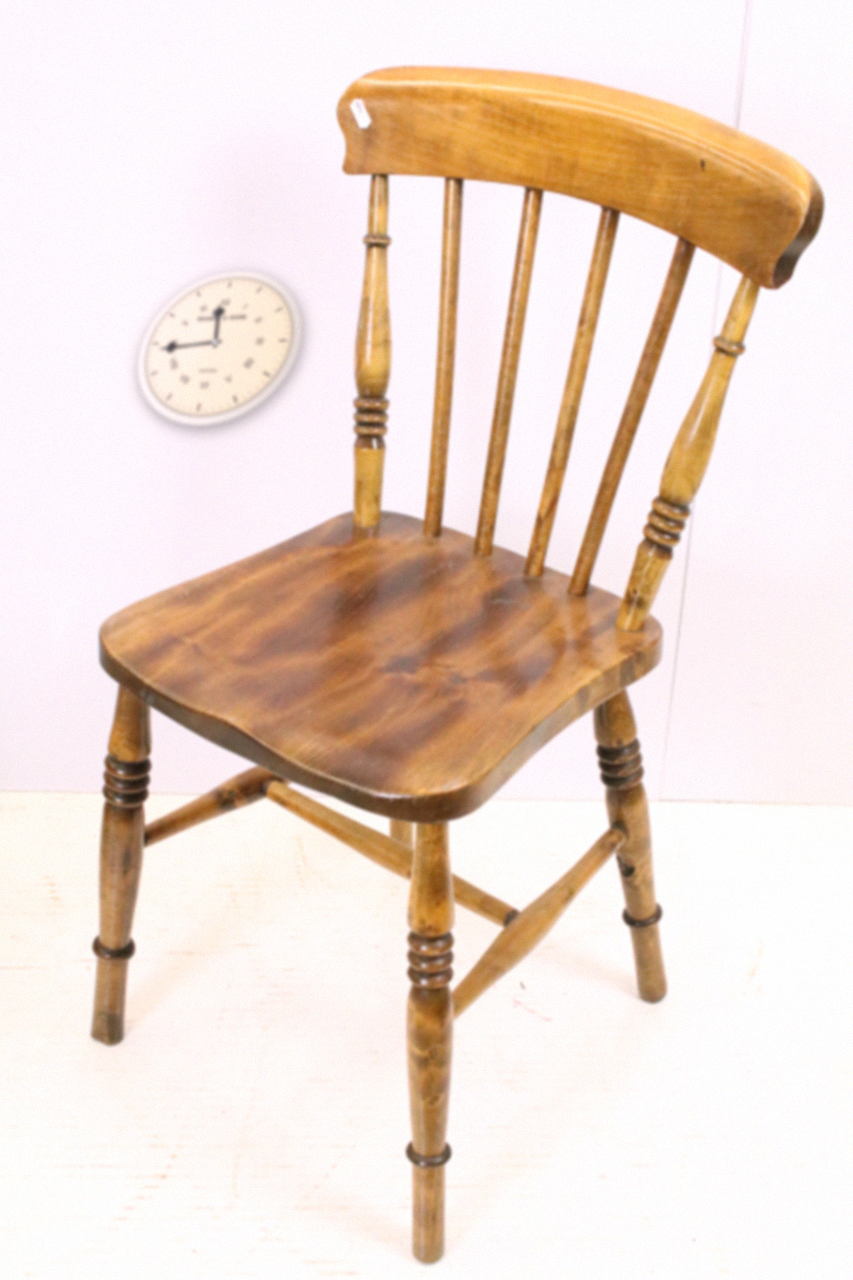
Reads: 11 h 44 min
